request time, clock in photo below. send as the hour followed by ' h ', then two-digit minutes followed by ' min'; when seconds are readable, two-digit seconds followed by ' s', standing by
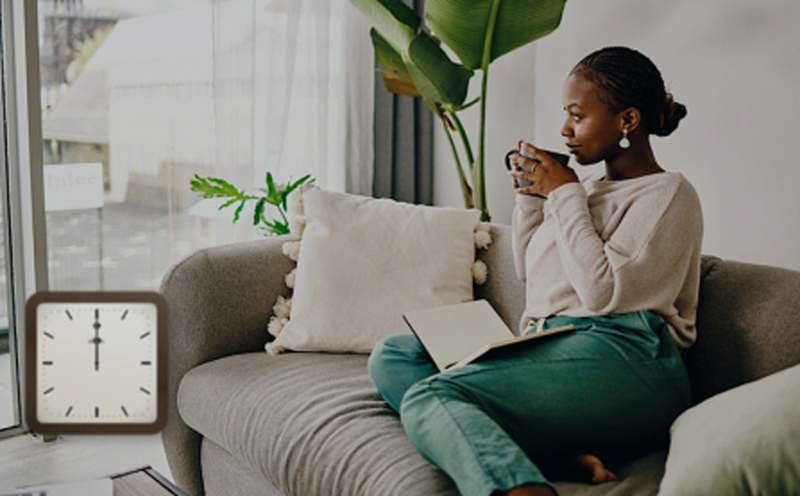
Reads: 12 h 00 min
